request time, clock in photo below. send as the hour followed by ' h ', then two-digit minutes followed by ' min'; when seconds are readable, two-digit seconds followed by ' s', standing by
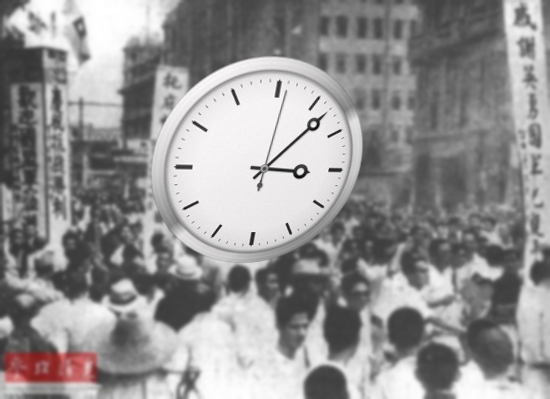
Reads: 3 h 07 min 01 s
